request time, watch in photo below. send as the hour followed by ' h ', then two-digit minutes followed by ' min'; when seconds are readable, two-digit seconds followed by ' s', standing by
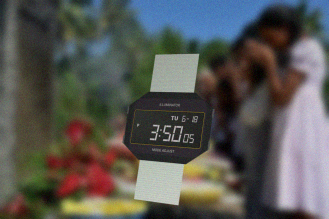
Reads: 3 h 50 min 05 s
